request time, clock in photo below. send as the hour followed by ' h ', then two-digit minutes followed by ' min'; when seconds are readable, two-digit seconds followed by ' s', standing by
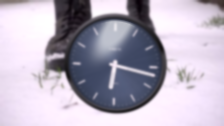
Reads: 6 h 17 min
